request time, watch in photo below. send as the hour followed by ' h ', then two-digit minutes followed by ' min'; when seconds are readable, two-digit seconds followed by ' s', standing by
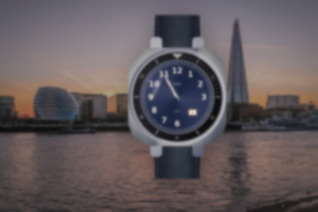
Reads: 10 h 55 min
